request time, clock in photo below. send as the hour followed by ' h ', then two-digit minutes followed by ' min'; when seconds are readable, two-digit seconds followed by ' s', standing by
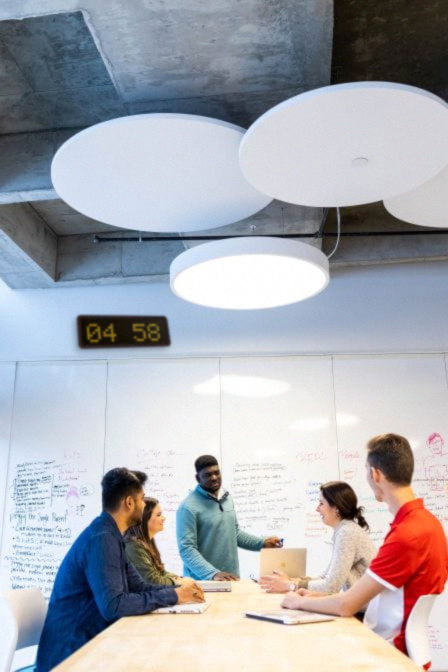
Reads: 4 h 58 min
